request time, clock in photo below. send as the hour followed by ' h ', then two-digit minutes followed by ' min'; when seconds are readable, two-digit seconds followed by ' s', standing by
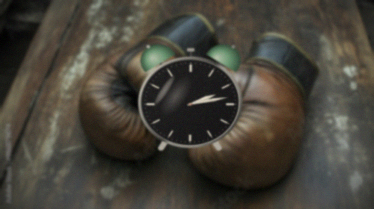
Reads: 2 h 13 min
